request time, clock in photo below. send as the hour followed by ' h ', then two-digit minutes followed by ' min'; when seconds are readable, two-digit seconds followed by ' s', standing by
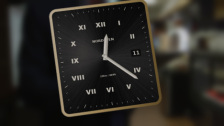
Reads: 12 h 22 min
